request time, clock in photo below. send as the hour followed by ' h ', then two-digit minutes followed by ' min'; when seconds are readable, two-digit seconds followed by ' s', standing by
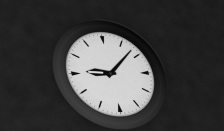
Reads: 9 h 08 min
